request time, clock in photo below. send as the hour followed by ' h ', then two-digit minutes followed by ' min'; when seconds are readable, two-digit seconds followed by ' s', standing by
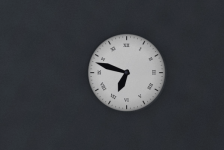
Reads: 6 h 48 min
